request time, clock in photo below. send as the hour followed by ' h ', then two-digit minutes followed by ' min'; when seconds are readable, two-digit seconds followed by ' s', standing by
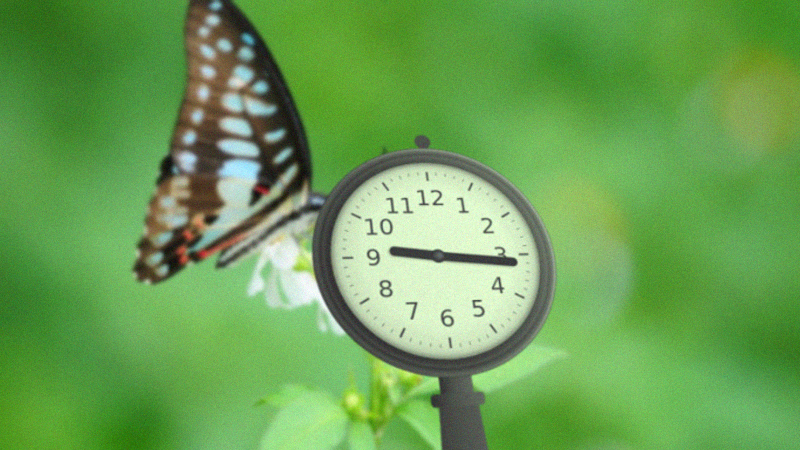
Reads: 9 h 16 min
